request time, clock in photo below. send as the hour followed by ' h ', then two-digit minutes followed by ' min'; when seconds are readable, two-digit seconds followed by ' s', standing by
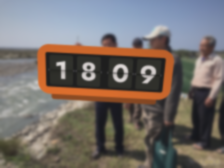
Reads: 18 h 09 min
